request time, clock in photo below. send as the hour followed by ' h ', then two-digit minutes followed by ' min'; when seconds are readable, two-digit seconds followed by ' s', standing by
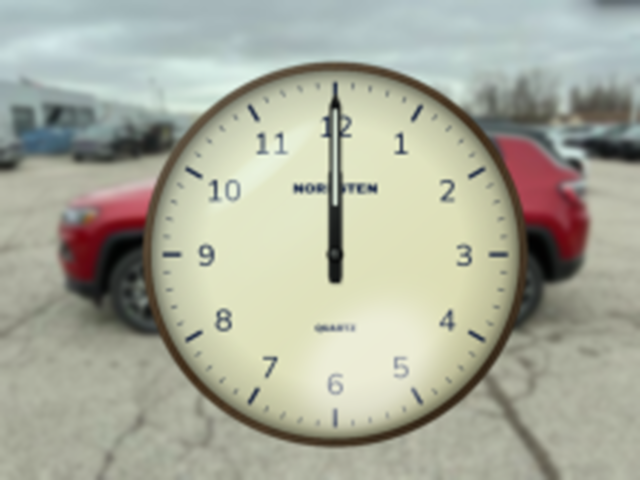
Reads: 12 h 00 min
